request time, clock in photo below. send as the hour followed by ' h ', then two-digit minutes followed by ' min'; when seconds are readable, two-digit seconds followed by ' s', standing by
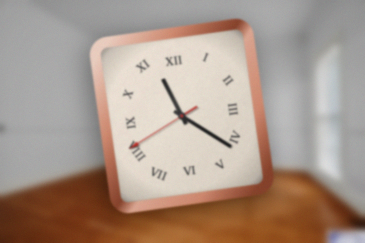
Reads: 11 h 21 min 41 s
